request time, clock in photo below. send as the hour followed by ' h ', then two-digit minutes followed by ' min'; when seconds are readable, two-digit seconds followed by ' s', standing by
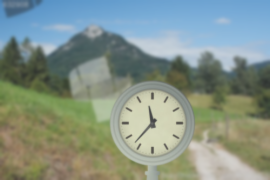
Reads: 11 h 37 min
